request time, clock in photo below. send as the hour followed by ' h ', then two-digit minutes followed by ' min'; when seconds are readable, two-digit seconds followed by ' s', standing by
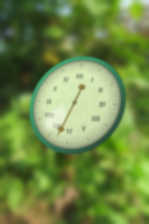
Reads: 12 h 33 min
